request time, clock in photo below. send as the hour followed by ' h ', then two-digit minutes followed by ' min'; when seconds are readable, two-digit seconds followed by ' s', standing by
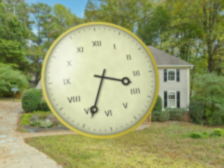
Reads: 3 h 34 min
